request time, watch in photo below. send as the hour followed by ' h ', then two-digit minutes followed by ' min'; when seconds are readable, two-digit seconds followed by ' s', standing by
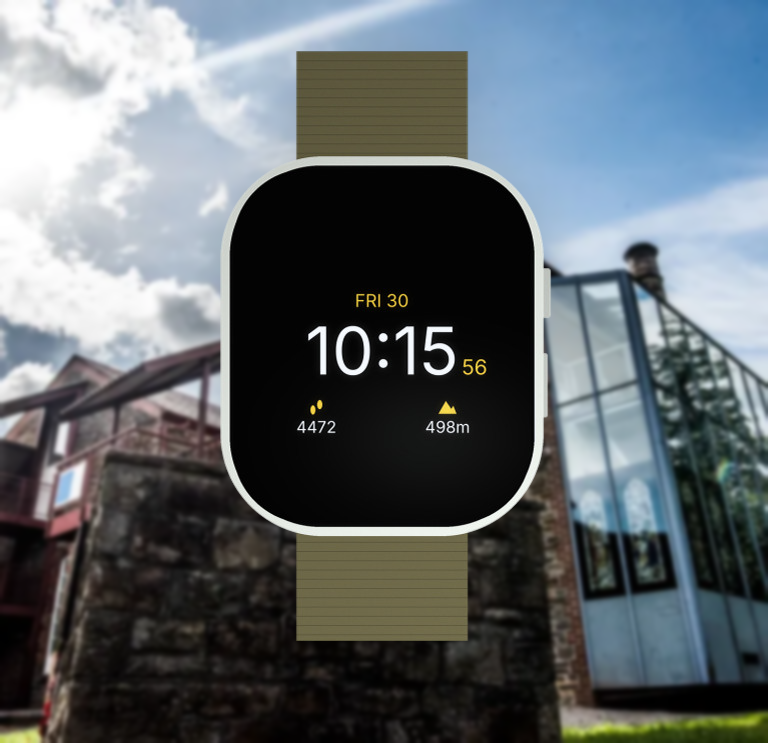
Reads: 10 h 15 min 56 s
